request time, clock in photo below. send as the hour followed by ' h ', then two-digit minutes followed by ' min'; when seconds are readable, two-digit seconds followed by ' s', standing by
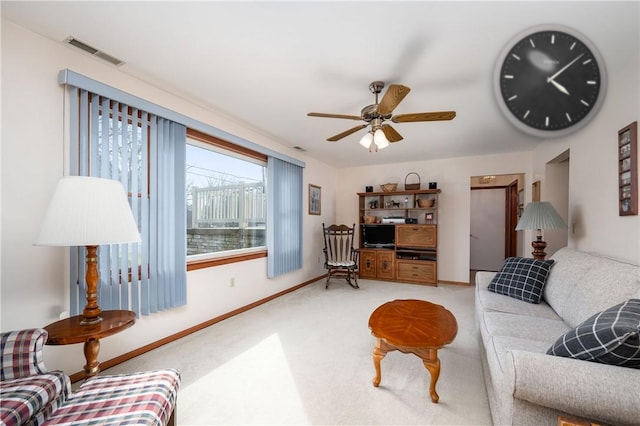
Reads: 4 h 08 min
